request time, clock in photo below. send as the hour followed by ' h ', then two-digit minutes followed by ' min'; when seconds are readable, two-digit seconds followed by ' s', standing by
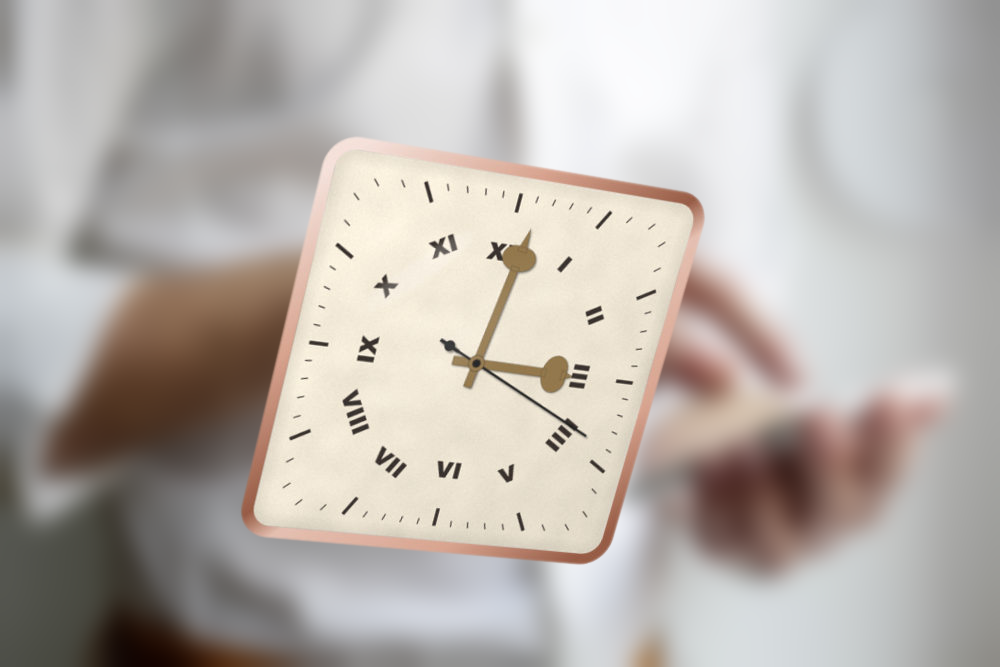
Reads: 3 h 01 min 19 s
